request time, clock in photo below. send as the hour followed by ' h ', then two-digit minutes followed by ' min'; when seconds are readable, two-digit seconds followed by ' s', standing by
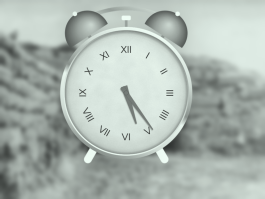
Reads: 5 h 24 min
